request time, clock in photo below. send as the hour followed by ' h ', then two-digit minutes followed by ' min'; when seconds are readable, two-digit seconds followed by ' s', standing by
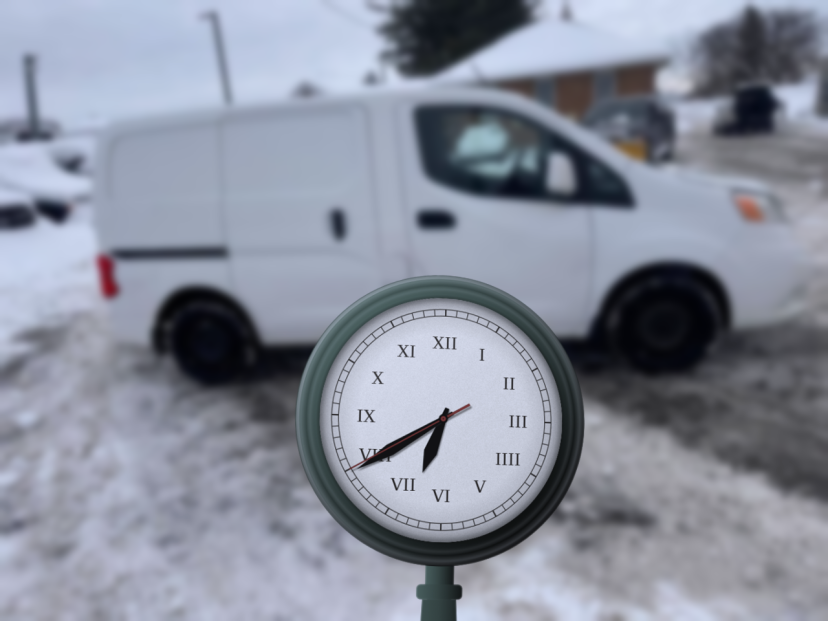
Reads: 6 h 39 min 40 s
